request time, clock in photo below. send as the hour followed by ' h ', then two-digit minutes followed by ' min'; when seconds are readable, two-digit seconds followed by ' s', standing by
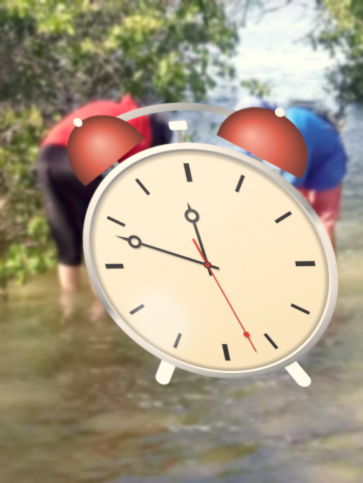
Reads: 11 h 48 min 27 s
